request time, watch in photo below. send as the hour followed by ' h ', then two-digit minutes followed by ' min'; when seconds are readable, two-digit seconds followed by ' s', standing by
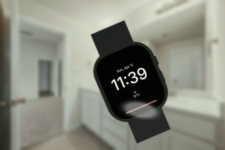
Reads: 11 h 39 min
